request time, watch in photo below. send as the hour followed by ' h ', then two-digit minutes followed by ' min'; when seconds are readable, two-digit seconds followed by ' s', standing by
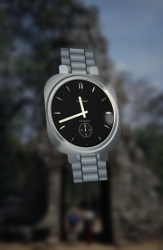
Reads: 11 h 42 min
